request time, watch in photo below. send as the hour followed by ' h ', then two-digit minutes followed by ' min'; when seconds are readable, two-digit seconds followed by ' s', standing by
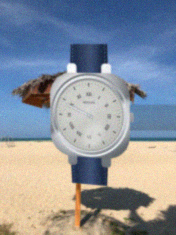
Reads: 9 h 49 min
